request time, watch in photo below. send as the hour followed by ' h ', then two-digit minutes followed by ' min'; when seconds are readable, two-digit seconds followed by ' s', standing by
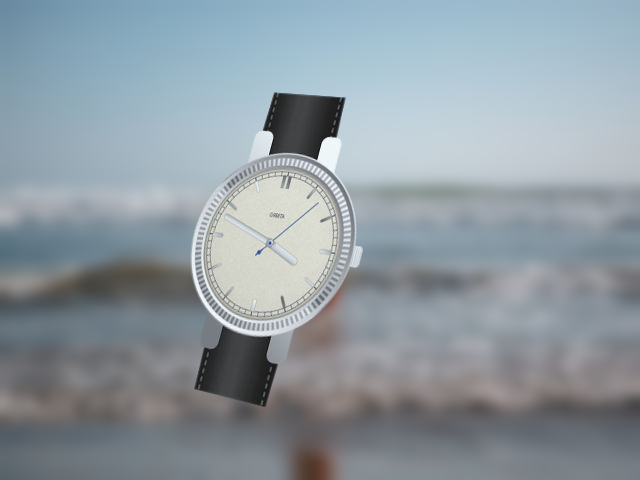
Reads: 3 h 48 min 07 s
